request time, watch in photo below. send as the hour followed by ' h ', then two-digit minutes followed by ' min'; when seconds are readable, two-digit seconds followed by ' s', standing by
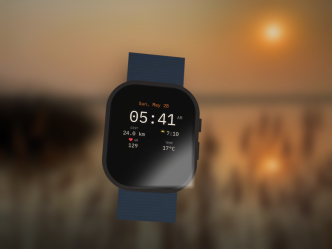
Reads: 5 h 41 min
